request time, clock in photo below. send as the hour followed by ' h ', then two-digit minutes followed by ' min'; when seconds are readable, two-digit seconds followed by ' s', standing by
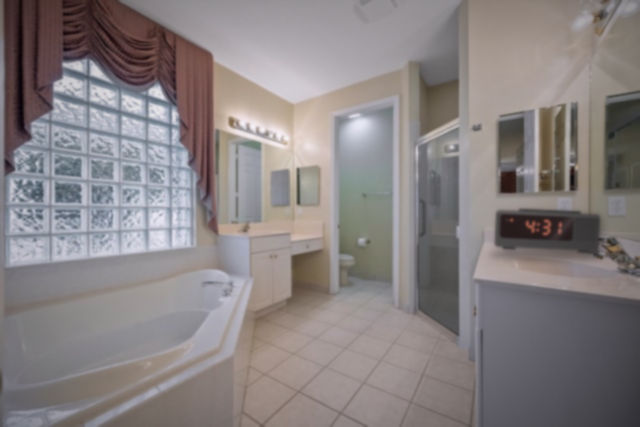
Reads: 4 h 31 min
